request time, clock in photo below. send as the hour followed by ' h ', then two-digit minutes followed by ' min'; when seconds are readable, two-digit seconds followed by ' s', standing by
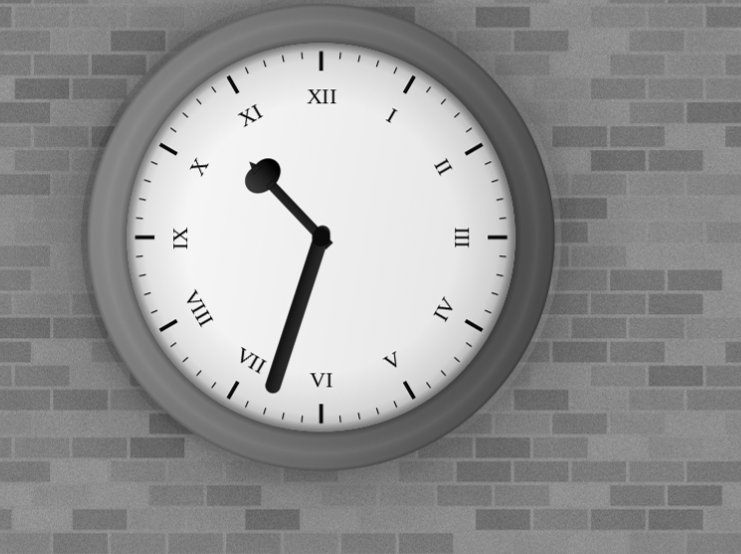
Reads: 10 h 33 min
